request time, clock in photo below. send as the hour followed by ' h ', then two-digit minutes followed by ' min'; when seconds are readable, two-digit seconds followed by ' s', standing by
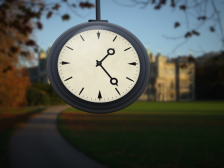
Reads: 1 h 24 min
